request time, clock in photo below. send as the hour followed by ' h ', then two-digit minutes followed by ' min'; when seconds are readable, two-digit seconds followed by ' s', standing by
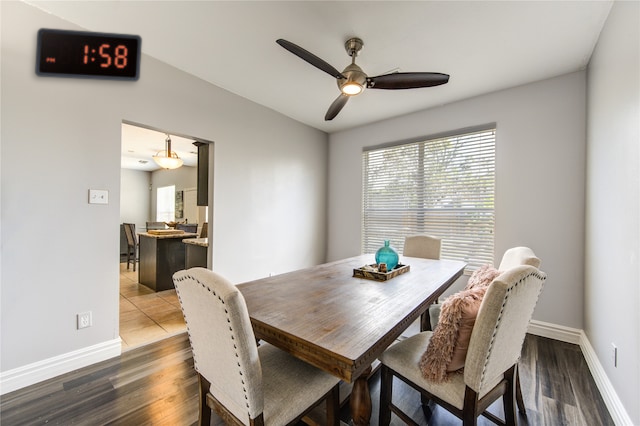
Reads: 1 h 58 min
